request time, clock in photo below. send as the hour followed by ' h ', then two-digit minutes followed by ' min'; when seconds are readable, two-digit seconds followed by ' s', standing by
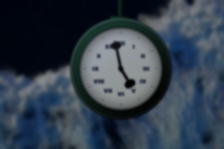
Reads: 4 h 58 min
